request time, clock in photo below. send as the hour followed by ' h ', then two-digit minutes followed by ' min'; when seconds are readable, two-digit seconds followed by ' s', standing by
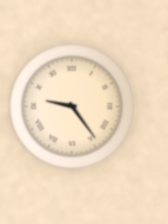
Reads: 9 h 24 min
